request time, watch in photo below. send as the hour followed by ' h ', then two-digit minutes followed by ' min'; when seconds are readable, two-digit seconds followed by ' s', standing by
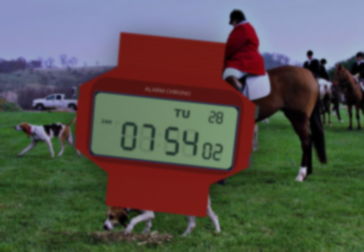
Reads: 7 h 54 min 02 s
